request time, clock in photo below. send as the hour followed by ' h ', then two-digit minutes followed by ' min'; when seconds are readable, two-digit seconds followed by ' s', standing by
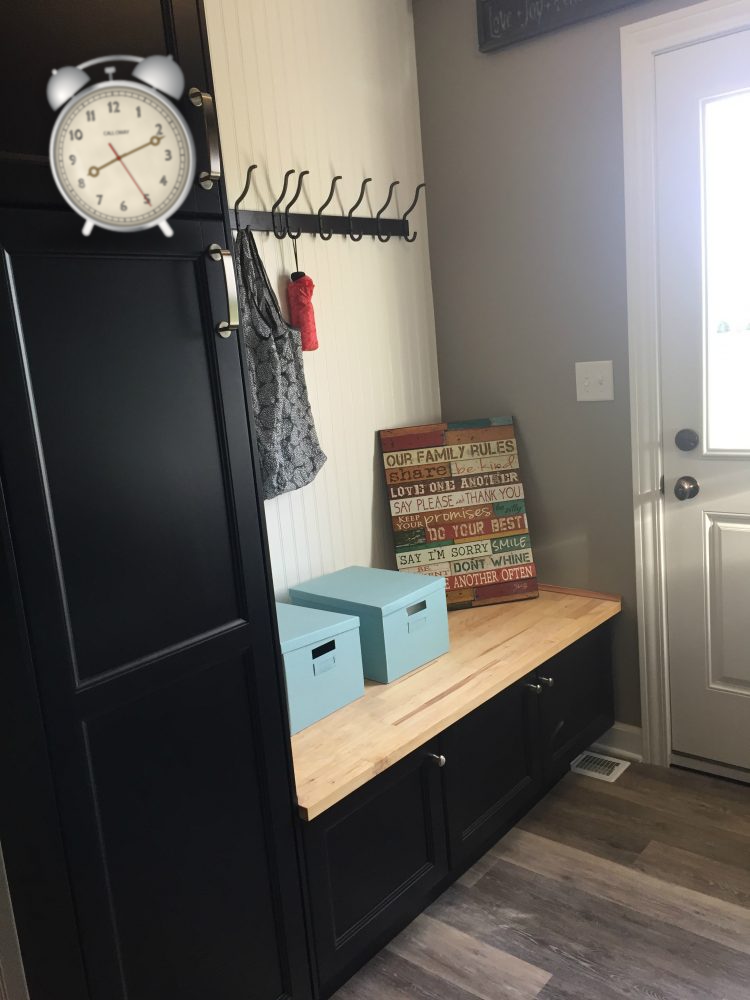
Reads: 8 h 11 min 25 s
